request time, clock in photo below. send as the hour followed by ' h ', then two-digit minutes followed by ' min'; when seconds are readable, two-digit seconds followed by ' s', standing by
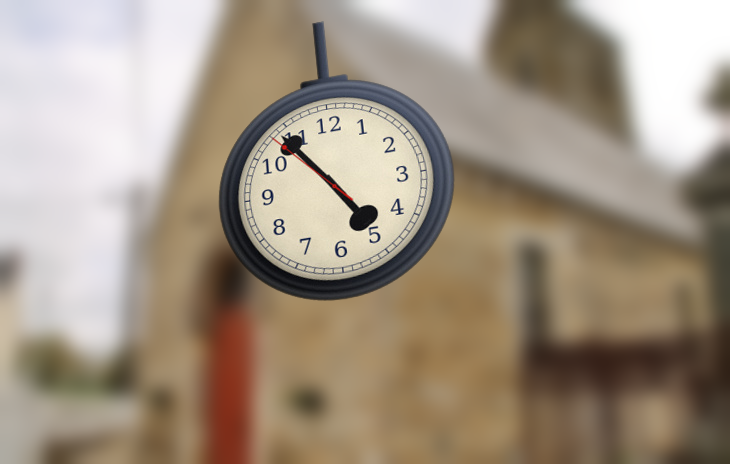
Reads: 4 h 53 min 53 s
